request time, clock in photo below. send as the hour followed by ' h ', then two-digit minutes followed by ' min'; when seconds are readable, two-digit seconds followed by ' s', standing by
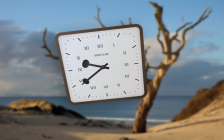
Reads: 9 h 39 min
